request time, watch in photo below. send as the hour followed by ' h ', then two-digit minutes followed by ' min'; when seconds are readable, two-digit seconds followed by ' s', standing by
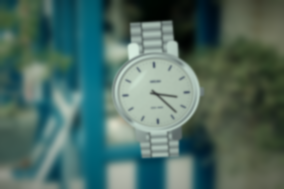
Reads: 3 h 23 min
